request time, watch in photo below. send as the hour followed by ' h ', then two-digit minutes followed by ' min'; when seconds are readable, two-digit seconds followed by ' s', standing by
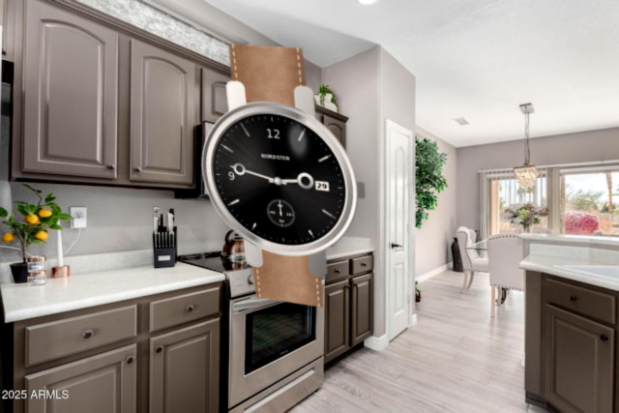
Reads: 2 h 47 min
